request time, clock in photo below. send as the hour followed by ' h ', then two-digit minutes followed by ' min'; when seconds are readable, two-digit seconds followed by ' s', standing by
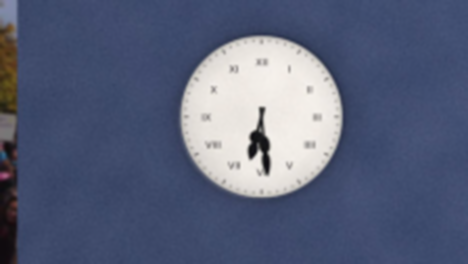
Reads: 6 h 29 min
